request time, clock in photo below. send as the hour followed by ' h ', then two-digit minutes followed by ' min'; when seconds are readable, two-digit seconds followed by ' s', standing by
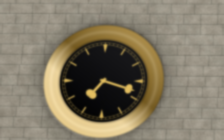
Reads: 7 h 18 min
